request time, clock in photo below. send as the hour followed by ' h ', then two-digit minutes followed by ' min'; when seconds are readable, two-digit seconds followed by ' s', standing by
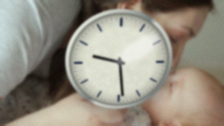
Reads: 9 h 29 min
